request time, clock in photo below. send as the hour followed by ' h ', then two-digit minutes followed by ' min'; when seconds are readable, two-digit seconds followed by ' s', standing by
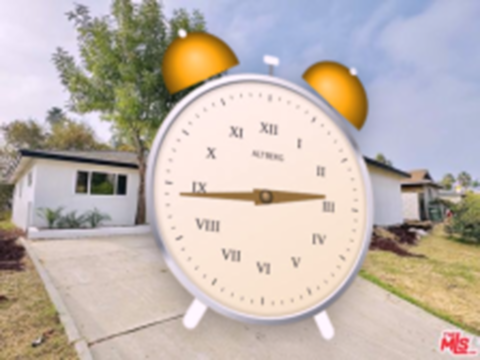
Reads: 2 h 44 min
